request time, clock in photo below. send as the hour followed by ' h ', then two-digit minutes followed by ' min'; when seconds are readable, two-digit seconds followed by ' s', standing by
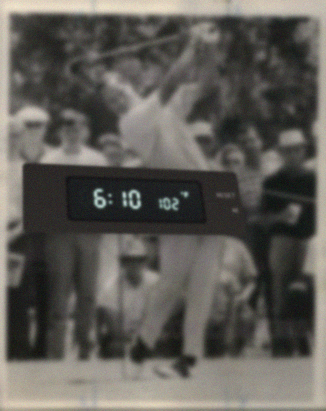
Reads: 6 h 10 min
